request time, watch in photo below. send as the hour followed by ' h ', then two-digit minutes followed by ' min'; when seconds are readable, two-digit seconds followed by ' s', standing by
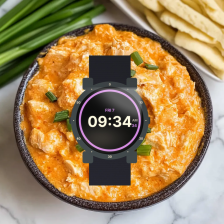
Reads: 9 h 34 min
